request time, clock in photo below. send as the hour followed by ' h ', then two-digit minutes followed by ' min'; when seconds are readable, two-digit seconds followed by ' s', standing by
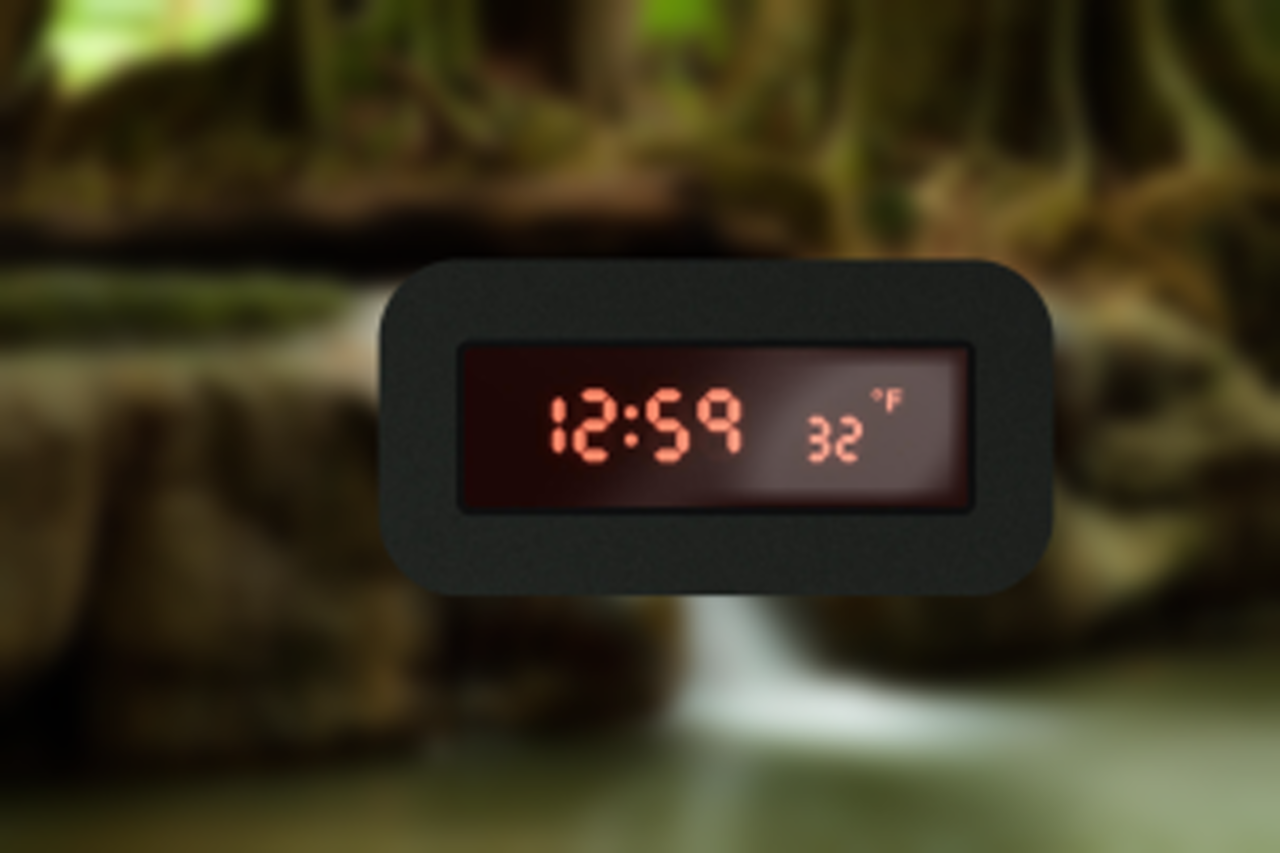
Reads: 12 h 59 min
